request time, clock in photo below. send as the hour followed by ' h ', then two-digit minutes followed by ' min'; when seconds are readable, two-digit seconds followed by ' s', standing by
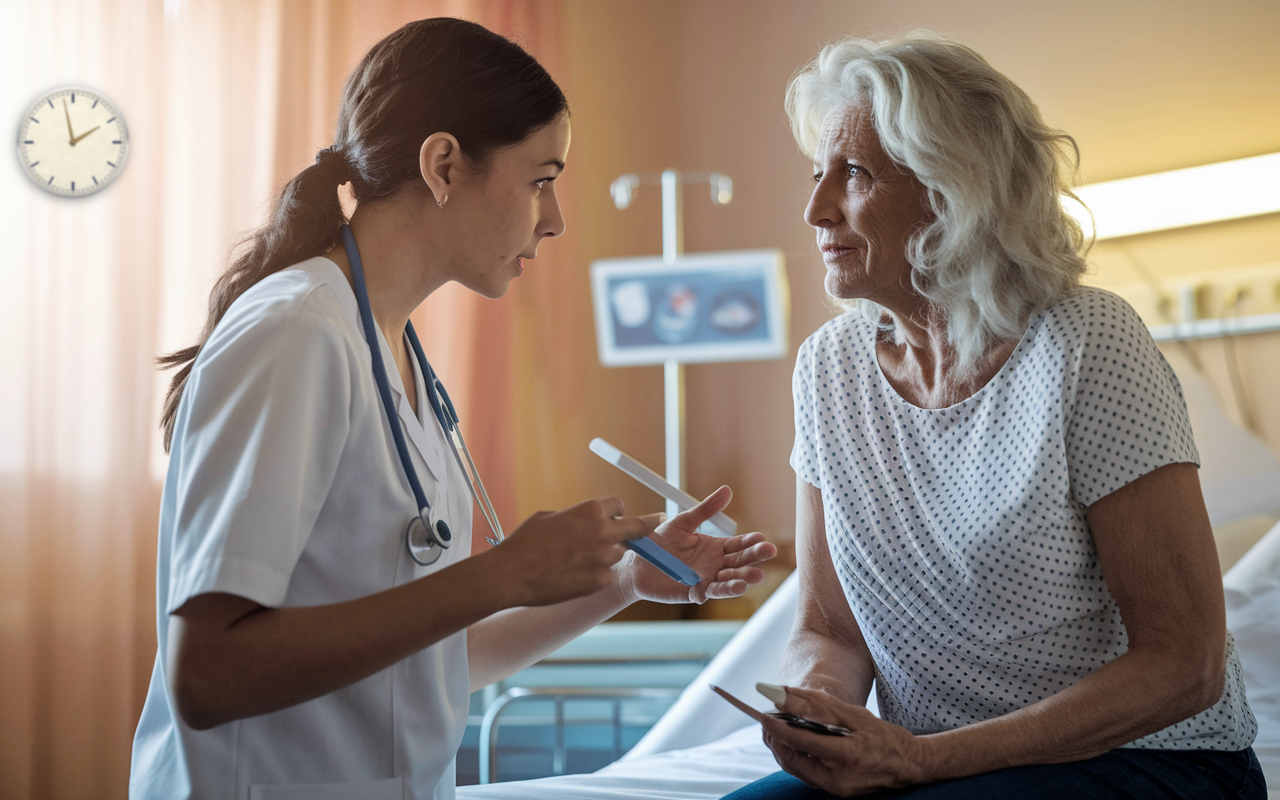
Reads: 1 h 58 min
